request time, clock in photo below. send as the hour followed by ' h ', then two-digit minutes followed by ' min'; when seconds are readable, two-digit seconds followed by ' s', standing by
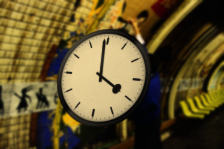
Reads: 3 h 59 min
